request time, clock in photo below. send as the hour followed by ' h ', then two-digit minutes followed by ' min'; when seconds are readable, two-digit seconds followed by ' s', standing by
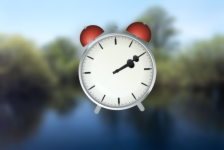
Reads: 2 h 10 min
